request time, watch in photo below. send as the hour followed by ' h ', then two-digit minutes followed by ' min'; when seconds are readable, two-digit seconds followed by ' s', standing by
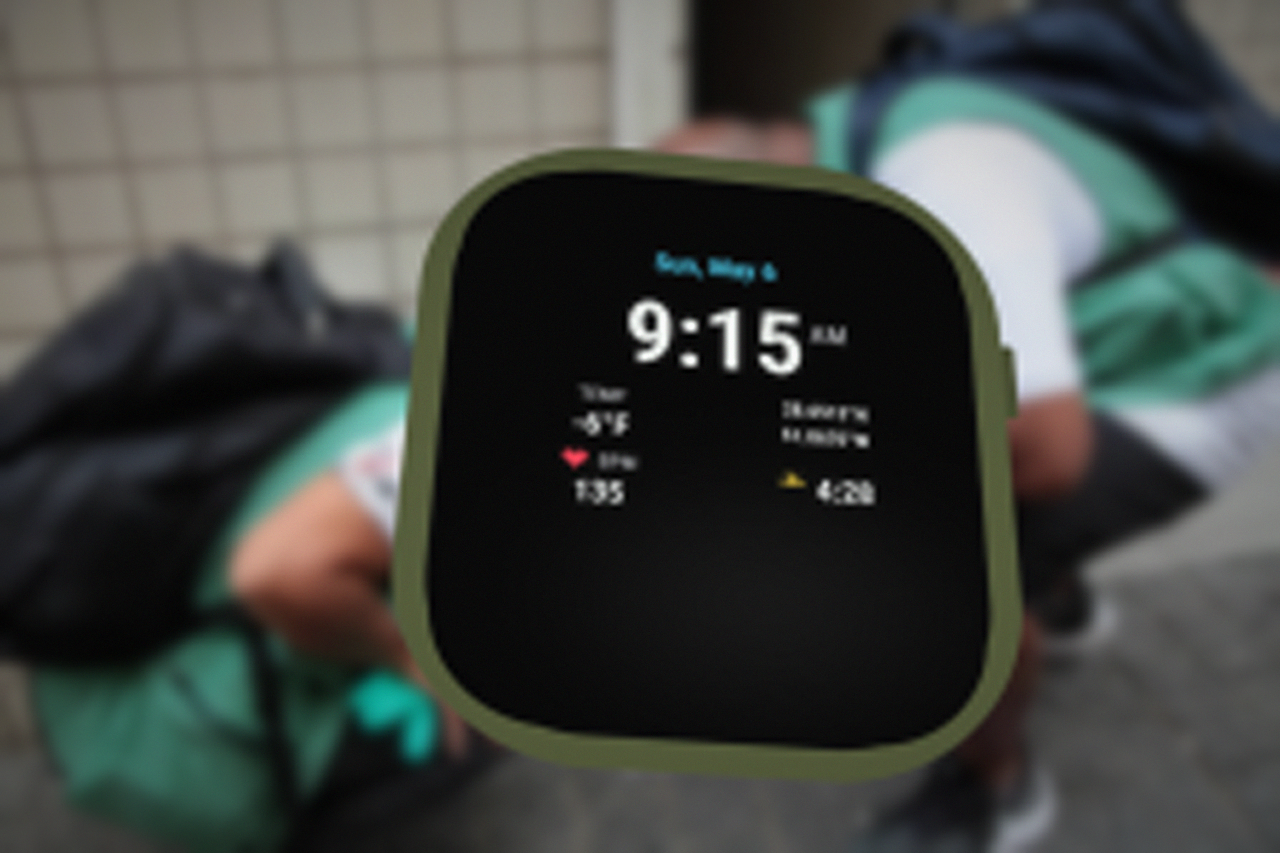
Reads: 9 h 15 min
